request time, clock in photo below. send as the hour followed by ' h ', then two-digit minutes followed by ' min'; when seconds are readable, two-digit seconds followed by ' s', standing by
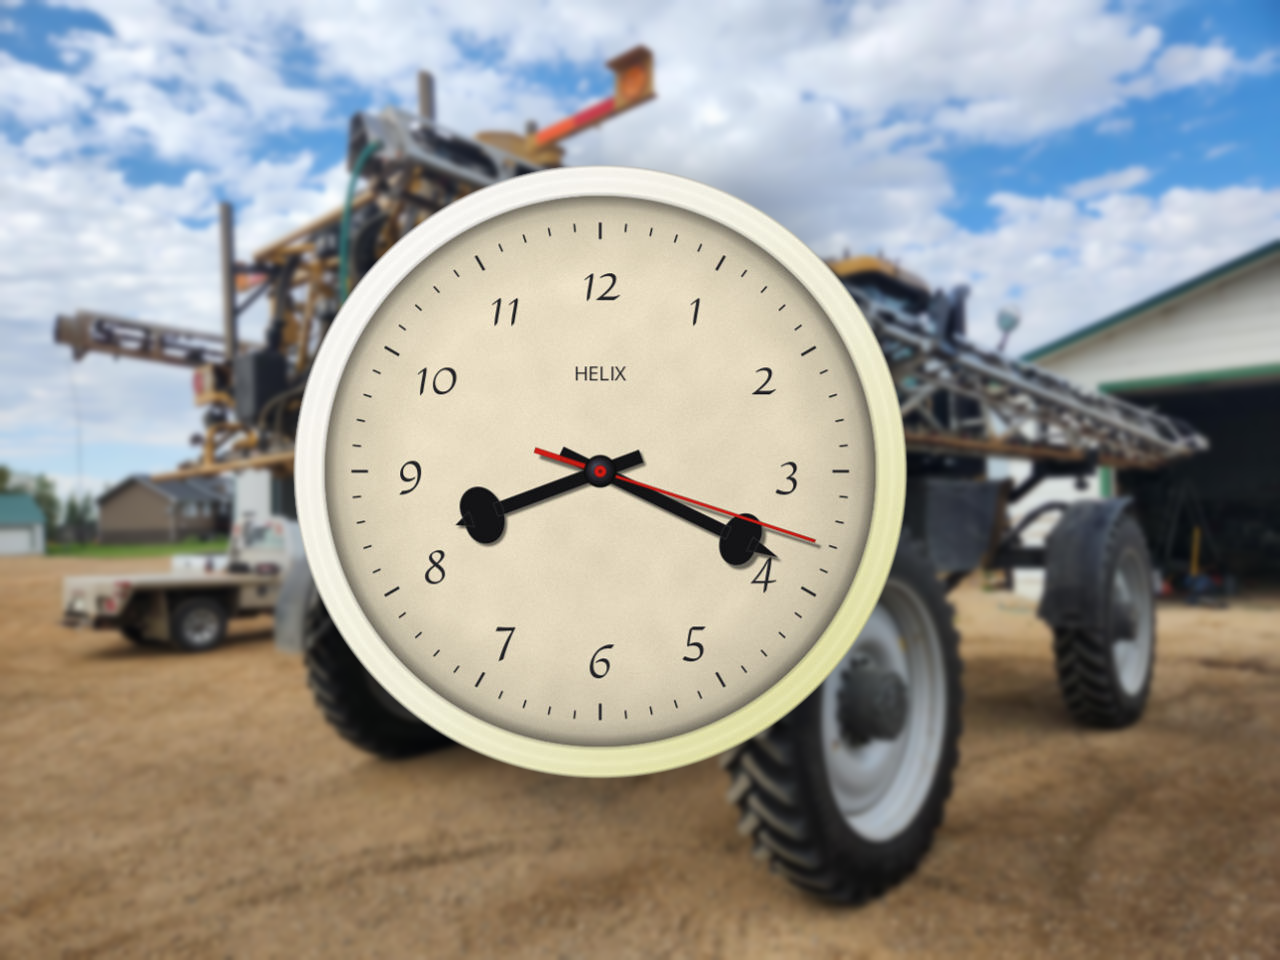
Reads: 8 h 19 min 18 s
